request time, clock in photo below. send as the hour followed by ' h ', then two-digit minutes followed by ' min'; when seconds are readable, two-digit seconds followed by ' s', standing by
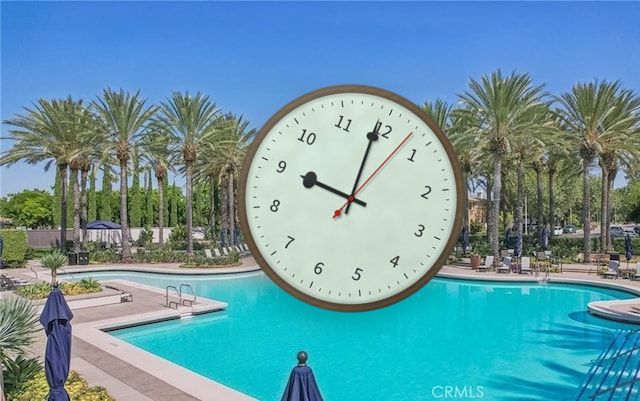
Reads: 8 h 59 min 03 s
